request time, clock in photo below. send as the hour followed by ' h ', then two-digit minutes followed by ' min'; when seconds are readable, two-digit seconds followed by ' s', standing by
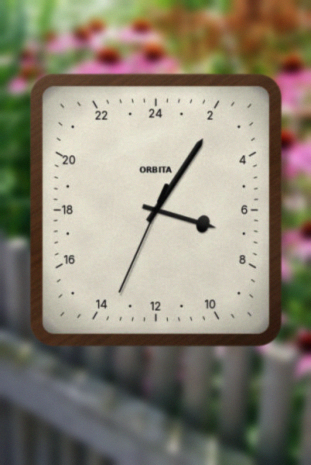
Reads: 7 h 05 min 34 s
